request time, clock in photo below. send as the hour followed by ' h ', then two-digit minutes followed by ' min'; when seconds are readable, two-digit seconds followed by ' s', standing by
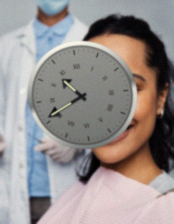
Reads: 10 h 41 min
